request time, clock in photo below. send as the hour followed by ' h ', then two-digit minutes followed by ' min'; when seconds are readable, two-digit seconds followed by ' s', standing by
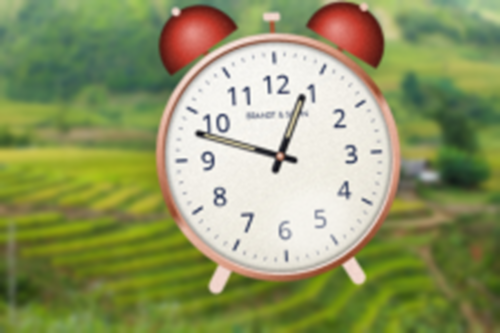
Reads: 12 h 48 min
